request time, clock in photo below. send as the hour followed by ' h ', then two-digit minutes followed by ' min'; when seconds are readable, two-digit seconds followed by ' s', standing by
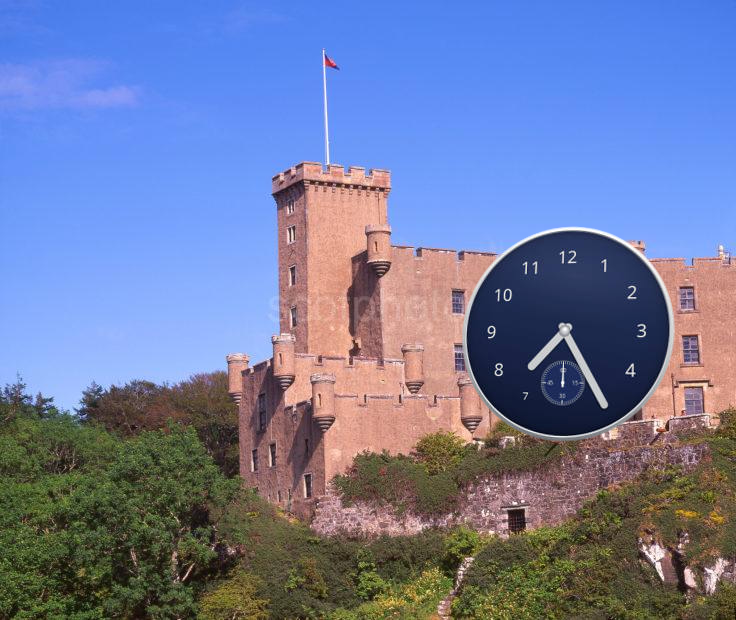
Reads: 7 h 25 min
